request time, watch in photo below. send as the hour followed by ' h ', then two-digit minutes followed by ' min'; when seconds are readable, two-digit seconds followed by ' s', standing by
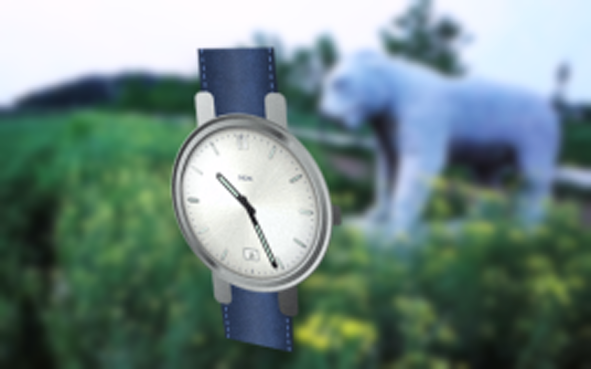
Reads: 10 h 26 min
